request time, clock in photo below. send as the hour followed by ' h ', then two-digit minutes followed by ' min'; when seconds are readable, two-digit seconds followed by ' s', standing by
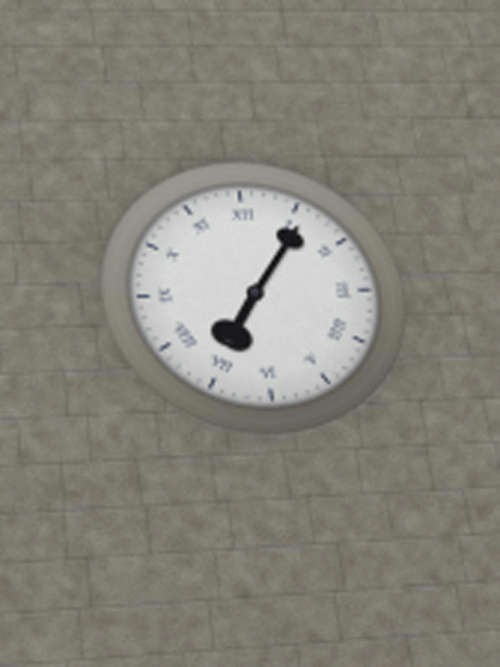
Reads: 7 h 06 min
